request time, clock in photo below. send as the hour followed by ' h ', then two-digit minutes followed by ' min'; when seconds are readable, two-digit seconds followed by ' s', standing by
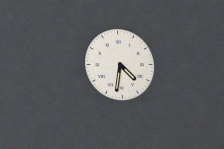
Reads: 4 h 32 min
